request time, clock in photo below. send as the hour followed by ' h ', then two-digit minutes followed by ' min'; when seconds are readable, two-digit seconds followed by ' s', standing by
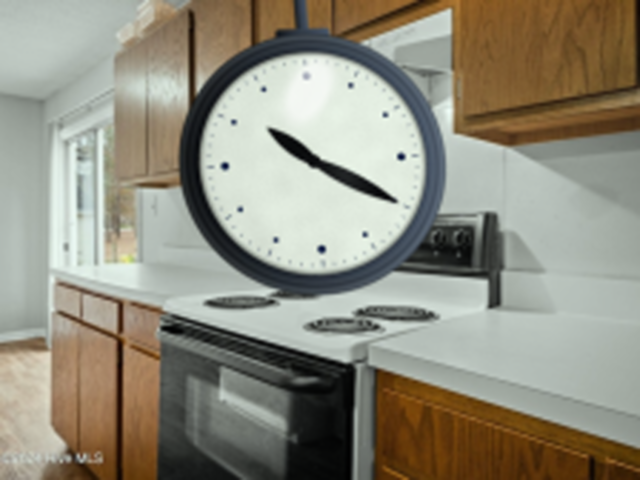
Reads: 10 h 20 min
